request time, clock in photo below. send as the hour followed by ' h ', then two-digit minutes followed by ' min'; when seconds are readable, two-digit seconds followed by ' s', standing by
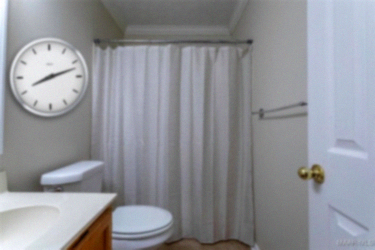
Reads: 8 h 12 min
